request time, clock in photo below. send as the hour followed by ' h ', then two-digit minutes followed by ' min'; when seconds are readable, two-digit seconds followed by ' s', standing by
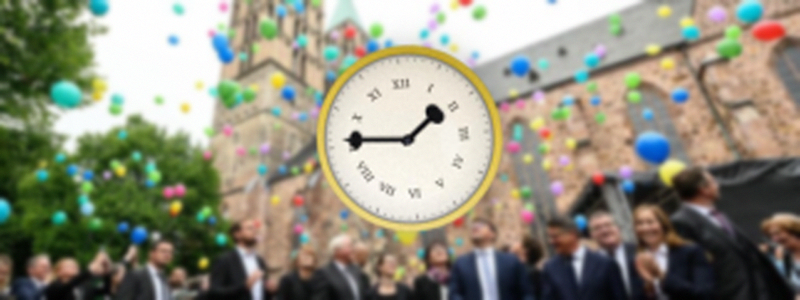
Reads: 1 h 46 min
